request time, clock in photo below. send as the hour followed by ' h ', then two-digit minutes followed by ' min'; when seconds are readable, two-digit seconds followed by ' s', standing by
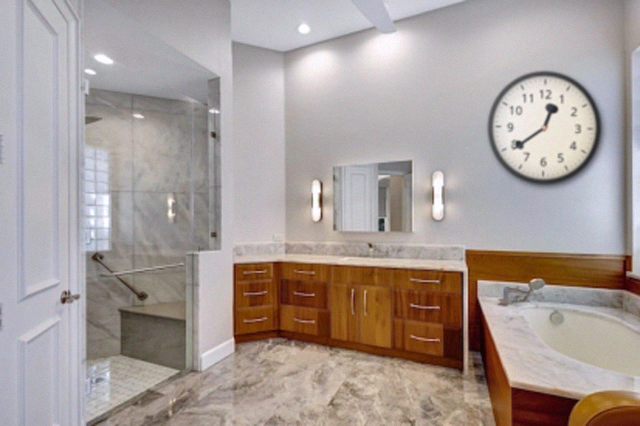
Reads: 12 h 39 min
